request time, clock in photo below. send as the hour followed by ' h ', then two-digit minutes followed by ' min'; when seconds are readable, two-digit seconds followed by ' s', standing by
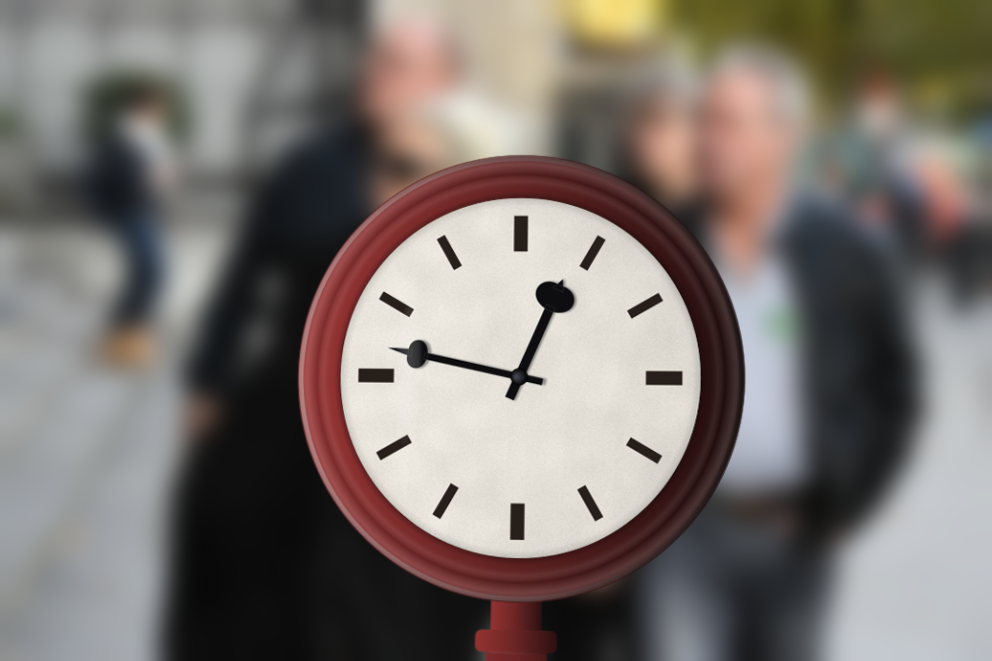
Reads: 12 h 47 min
